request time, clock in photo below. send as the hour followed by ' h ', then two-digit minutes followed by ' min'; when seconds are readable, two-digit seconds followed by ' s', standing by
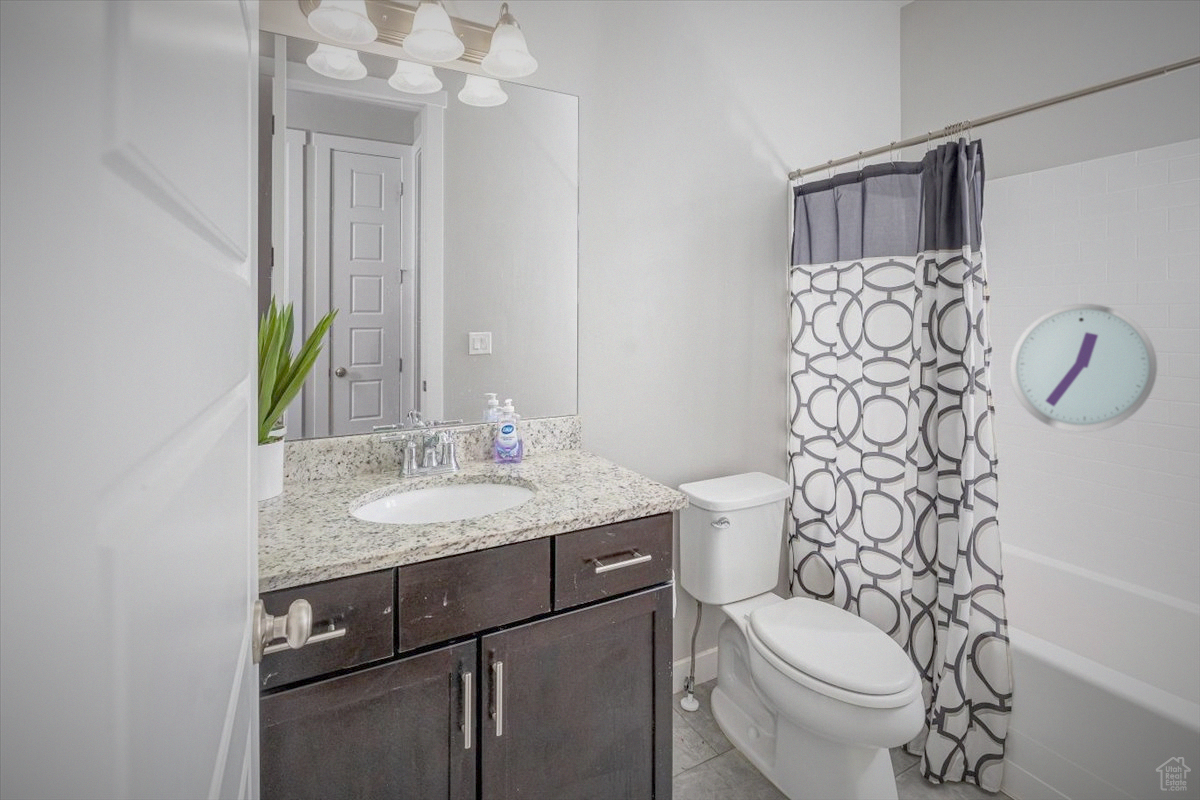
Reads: 12 h 36 min
